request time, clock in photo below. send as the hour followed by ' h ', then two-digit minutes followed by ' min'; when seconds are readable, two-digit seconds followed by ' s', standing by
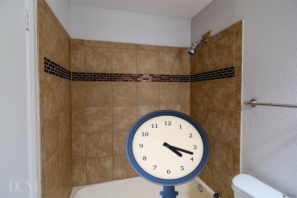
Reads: 4 h 18 min
